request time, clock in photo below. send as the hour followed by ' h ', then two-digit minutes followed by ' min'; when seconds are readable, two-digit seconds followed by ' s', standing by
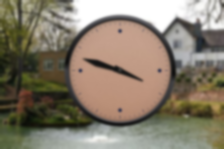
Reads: 3 h 48 min
